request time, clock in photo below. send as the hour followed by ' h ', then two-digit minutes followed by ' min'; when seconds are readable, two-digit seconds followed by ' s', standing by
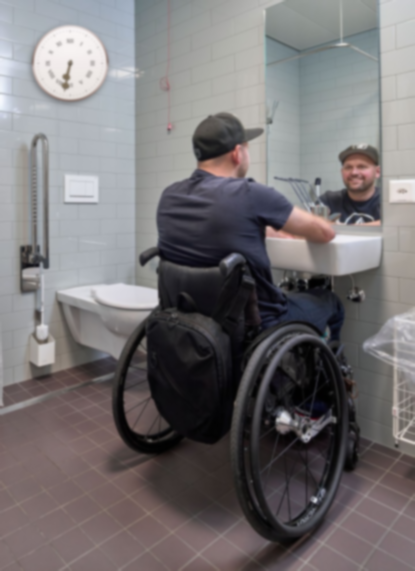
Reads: 6 h 32 min
